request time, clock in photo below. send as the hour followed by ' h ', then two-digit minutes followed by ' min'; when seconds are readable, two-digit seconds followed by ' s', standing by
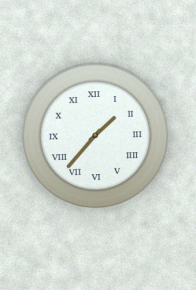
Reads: 1 h 37 min
